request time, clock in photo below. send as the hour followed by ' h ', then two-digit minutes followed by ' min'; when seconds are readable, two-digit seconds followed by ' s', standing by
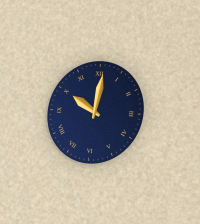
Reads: 10 h 01 min
